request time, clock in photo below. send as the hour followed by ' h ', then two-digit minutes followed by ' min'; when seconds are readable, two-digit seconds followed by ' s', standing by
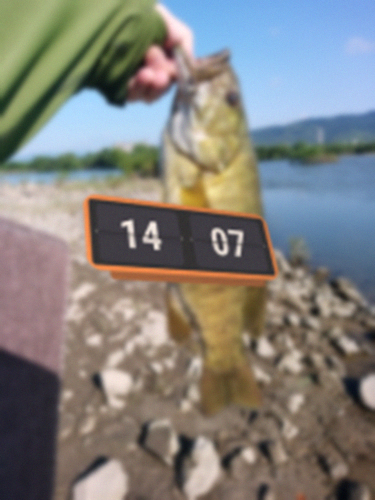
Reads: 14 h 07 min
